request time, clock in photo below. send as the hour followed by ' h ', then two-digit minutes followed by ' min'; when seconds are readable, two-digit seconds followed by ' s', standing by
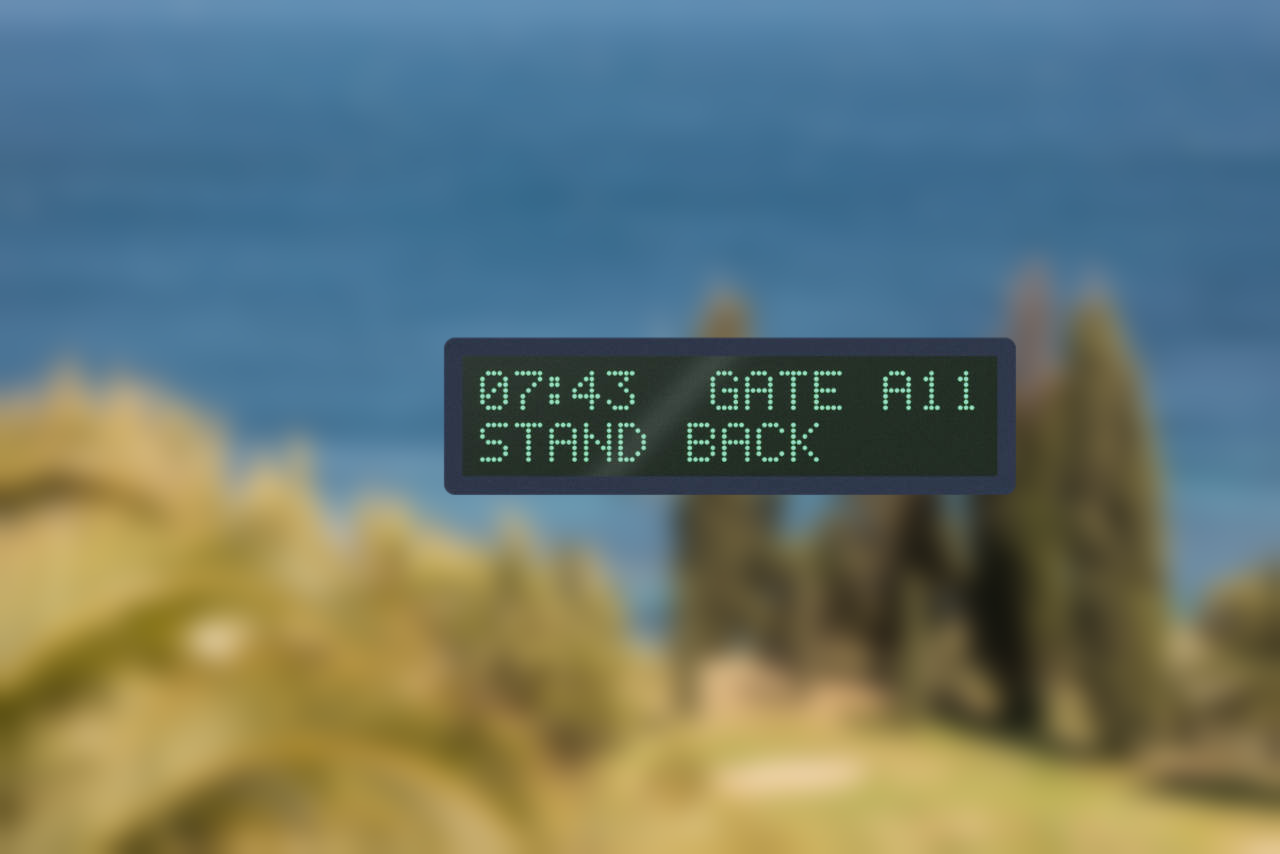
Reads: 7 h 43 min
